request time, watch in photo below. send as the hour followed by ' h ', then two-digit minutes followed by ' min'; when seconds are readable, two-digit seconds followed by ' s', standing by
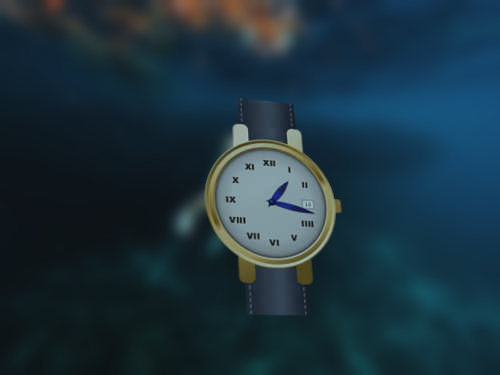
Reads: 1 h 17 min
